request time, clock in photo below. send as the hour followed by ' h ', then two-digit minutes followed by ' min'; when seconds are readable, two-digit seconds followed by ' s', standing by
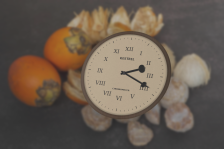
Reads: 2 h 19 min
